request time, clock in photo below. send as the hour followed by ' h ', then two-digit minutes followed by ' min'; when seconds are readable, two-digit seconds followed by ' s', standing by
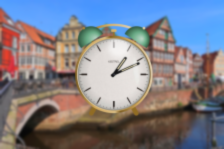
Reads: 1 h 11 min
